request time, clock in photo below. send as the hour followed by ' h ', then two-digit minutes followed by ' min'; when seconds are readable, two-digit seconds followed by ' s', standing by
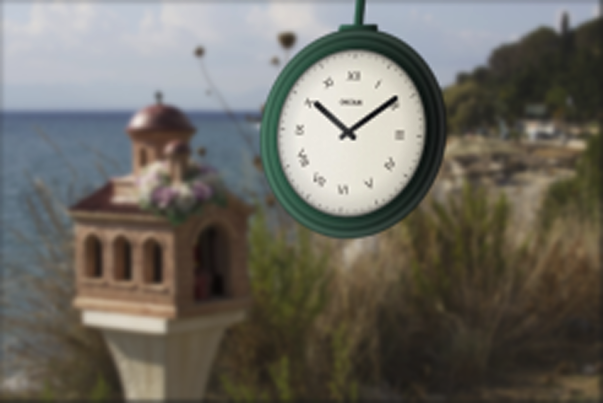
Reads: 10 h 09 min
